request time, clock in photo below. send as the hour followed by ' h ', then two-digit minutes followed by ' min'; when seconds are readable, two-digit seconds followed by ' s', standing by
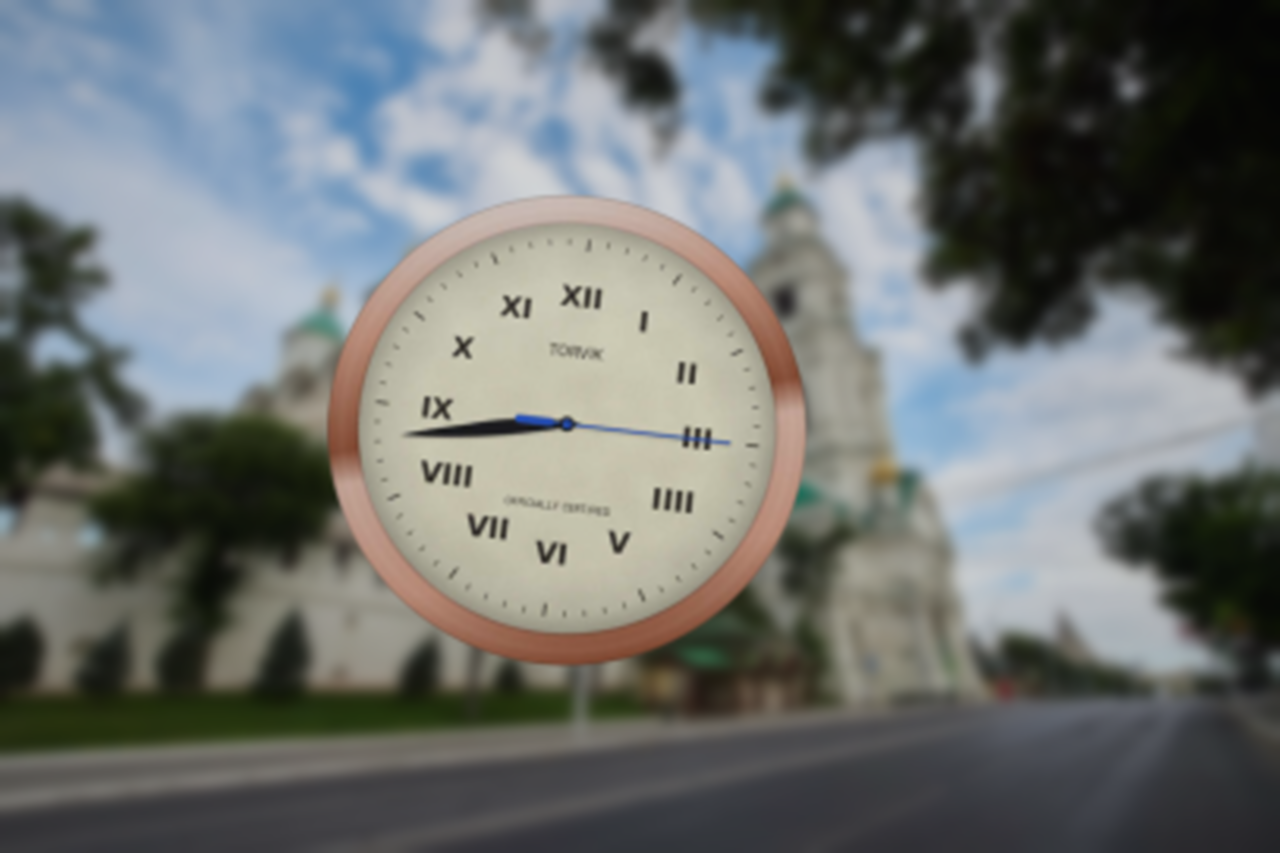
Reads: 8 h 43 min 15 s
